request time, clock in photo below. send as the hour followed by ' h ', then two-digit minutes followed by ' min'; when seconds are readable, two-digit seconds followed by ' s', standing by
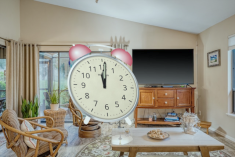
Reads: 12 h 01 min
